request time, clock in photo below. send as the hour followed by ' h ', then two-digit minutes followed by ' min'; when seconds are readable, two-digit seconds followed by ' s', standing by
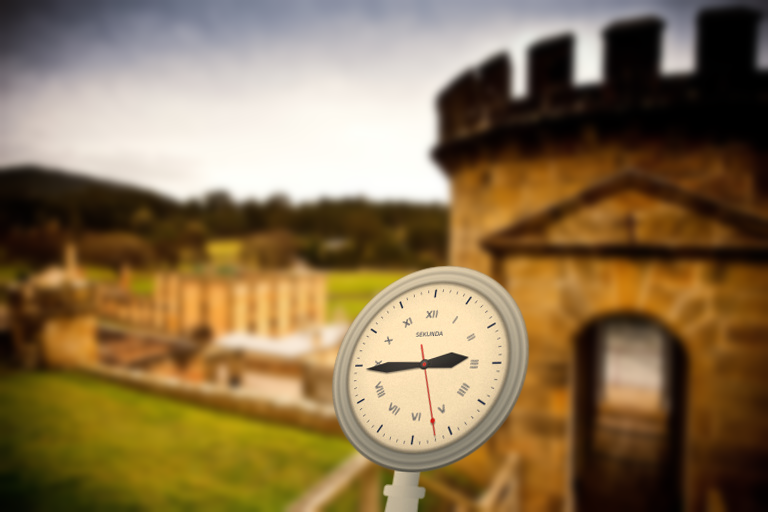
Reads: 2 h 44 min 27 s
